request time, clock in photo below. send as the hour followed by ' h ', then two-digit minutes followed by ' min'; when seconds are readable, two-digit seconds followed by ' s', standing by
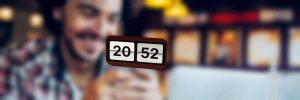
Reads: 20 h 52 min
